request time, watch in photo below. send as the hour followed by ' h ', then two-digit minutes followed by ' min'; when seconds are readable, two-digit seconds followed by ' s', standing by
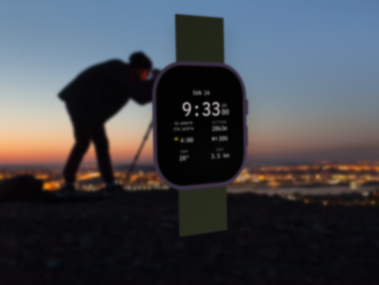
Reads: 9 h 33 min
